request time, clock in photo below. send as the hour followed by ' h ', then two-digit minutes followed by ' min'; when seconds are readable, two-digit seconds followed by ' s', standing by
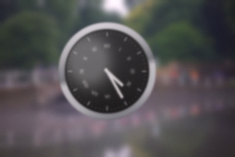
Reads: 4 h 25 min
